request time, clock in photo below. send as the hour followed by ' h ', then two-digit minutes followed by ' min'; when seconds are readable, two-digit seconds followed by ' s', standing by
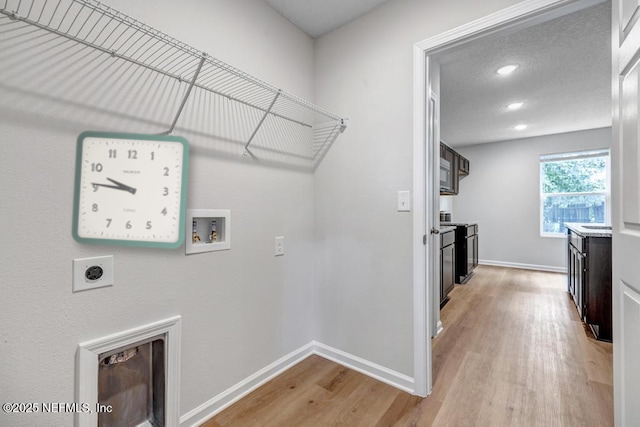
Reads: 9 h 46 min
